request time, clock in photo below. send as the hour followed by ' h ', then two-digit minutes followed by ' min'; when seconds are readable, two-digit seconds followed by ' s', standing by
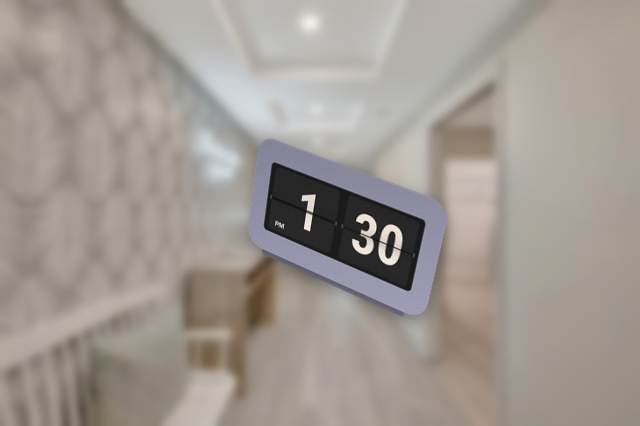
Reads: 1 h 30 min
